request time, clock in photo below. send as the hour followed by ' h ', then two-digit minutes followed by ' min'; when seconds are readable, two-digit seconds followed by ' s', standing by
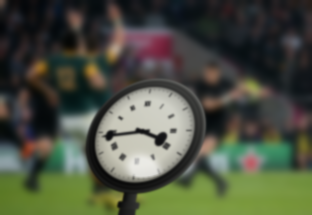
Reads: 3 h 44 min
